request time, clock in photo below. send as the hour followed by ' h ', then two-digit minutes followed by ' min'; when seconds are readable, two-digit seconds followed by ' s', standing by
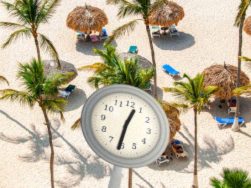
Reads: 12 h 31 min
